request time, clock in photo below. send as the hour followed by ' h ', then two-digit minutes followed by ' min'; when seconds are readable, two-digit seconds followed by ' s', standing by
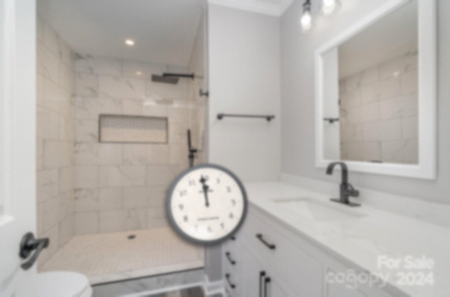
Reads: 11 h 59 min
